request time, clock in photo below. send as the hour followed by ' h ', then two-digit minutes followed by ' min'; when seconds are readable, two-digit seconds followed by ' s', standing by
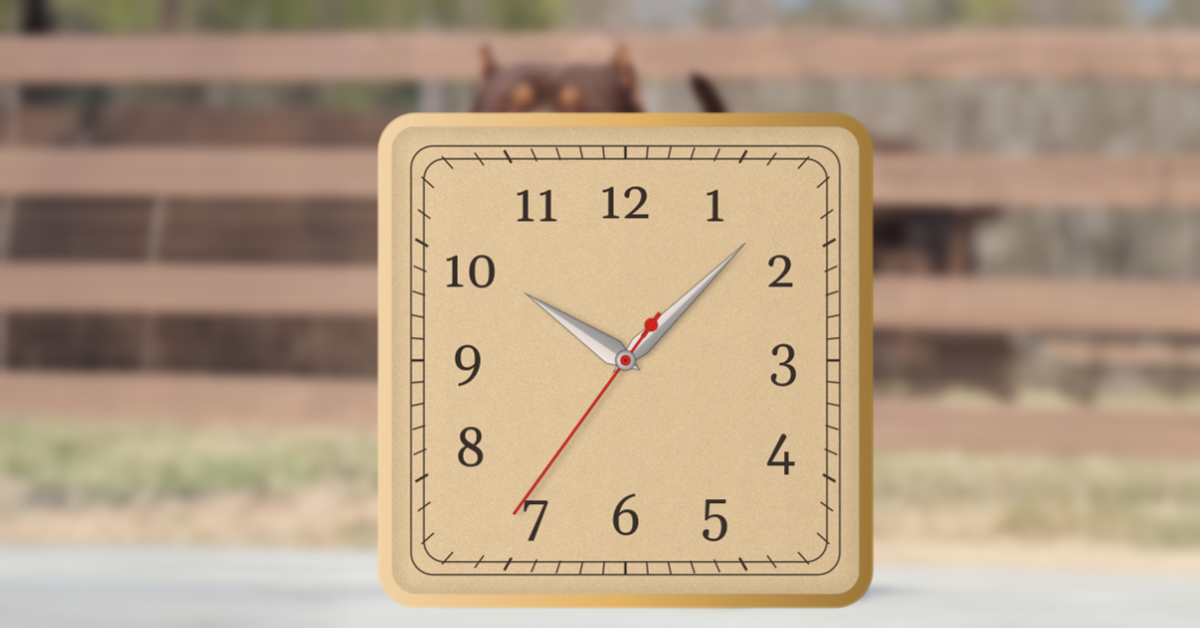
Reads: 10 h 07 min 36 s
